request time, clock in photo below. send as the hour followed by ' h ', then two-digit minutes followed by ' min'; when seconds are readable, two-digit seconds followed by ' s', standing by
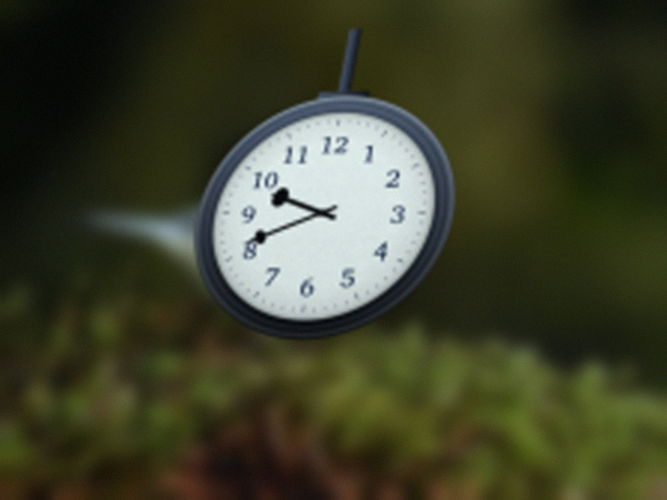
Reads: 9 h 41 min
